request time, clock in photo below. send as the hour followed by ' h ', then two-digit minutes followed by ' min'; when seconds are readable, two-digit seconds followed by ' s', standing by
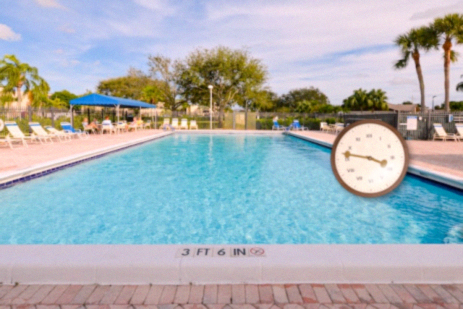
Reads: 3 h 47 min
